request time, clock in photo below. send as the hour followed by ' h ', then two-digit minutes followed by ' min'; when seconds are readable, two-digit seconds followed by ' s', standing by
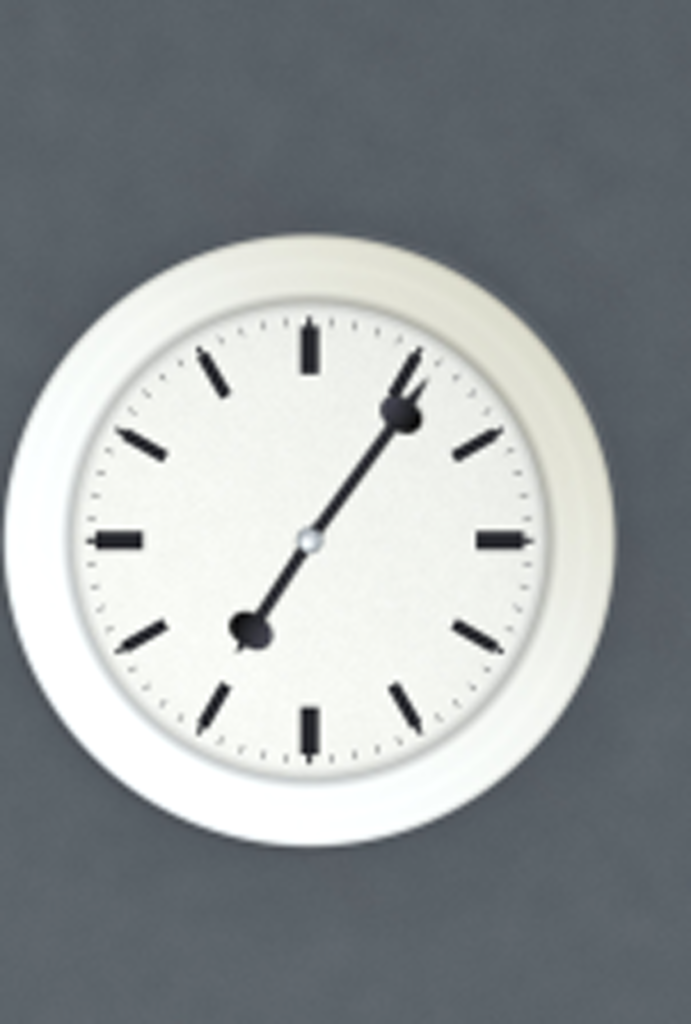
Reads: 7 h 06 min
